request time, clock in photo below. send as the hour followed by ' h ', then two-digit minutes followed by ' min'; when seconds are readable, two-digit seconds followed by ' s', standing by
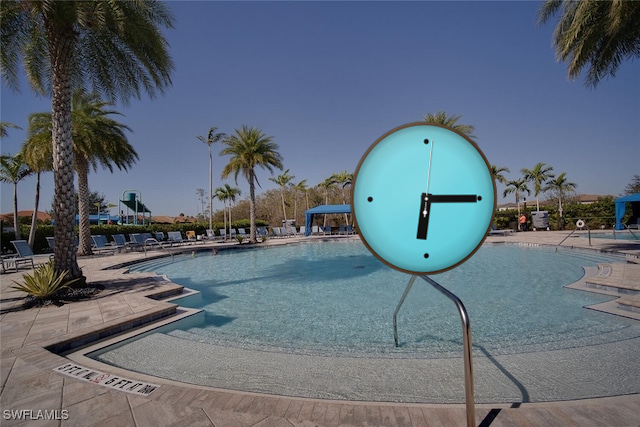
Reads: 6 h 15 min 01 s
